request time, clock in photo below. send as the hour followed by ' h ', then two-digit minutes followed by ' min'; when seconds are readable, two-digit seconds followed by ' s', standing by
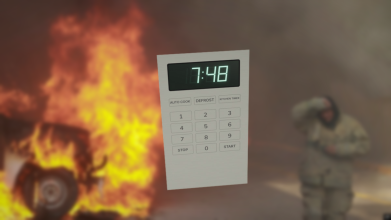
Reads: 7 h 48 min
